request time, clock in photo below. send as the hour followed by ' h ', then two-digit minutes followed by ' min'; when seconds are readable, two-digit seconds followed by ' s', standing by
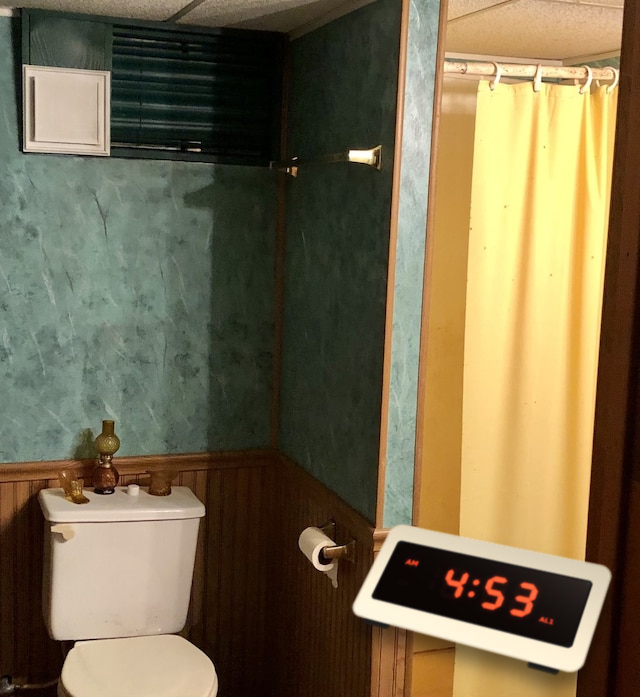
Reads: 4 h 53 min
